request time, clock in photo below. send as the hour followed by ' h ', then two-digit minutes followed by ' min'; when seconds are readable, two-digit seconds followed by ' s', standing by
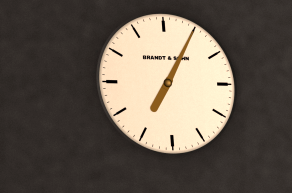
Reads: 7 h 05 min
